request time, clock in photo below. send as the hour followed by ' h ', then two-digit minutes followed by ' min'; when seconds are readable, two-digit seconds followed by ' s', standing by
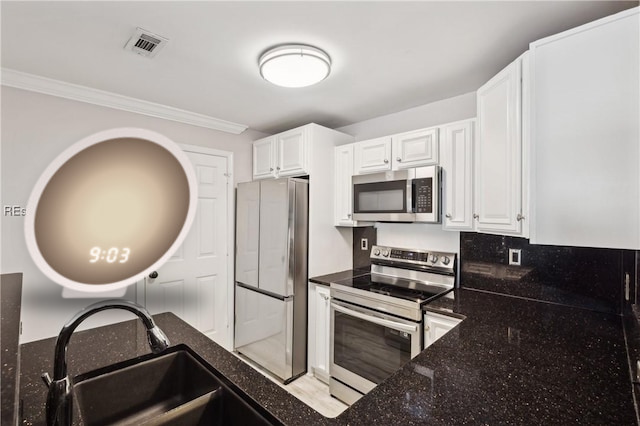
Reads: 9 h 03 min
